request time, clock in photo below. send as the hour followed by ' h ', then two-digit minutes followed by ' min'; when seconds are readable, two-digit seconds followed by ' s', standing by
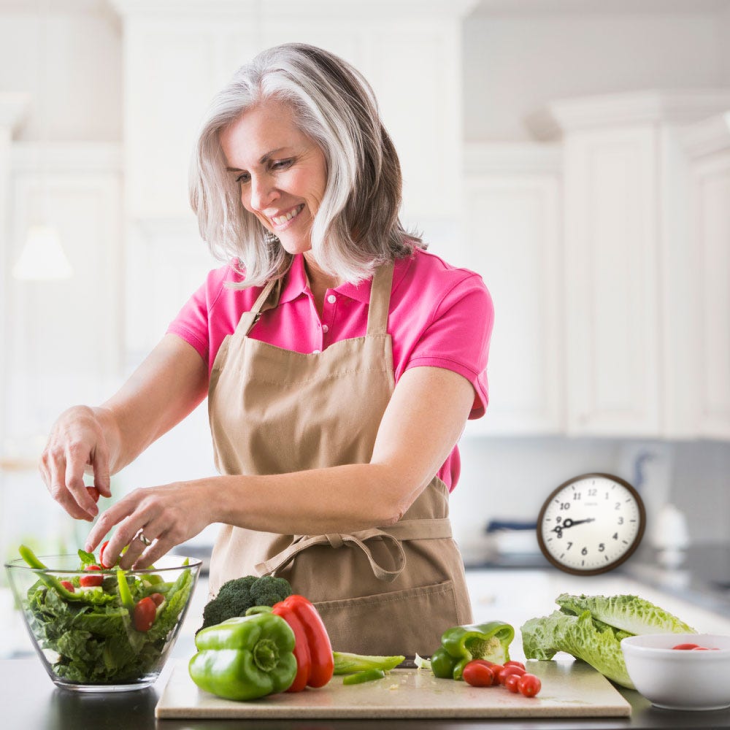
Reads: 8 h 42 min
